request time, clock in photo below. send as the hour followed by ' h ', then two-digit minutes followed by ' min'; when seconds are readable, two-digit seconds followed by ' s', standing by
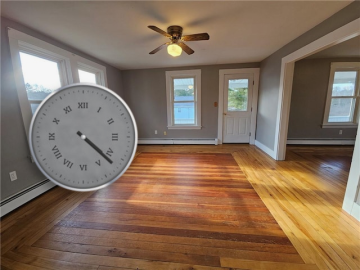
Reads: 4 h 22 min
